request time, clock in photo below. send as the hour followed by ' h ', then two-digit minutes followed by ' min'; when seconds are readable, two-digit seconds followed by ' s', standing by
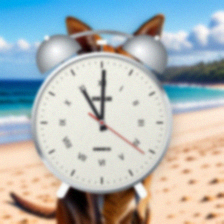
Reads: 11 h 00 min 21 s
